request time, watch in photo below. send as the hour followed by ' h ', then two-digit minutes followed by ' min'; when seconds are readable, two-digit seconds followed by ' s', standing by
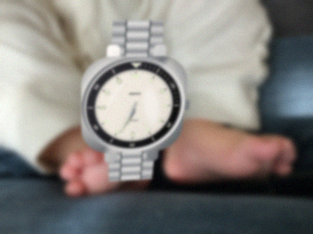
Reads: 6 h 34 min
